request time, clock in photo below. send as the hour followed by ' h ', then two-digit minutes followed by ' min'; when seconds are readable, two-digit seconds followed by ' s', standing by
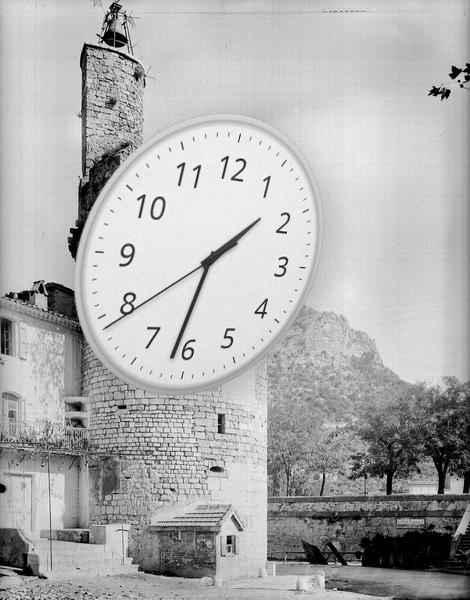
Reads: 1 h 31 min 39 s
